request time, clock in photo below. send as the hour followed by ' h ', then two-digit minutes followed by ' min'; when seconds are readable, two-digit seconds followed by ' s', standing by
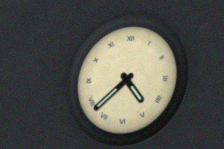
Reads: 4 h 38 min
